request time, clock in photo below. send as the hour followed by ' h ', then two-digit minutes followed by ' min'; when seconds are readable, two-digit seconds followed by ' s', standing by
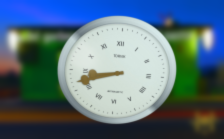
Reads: 8 h 42 min
